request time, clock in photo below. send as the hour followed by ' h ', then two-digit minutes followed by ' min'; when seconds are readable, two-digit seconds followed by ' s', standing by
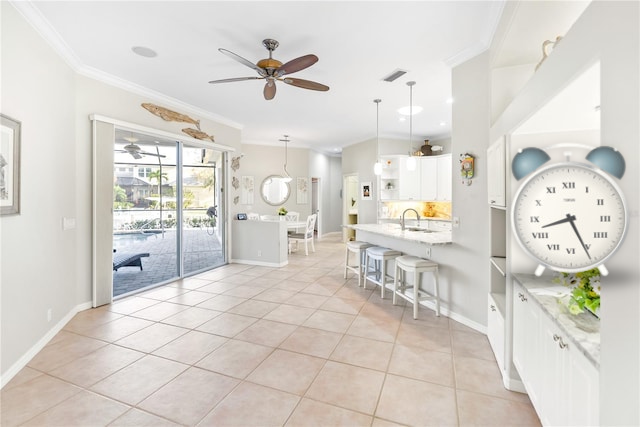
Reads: 8 h 26 min
